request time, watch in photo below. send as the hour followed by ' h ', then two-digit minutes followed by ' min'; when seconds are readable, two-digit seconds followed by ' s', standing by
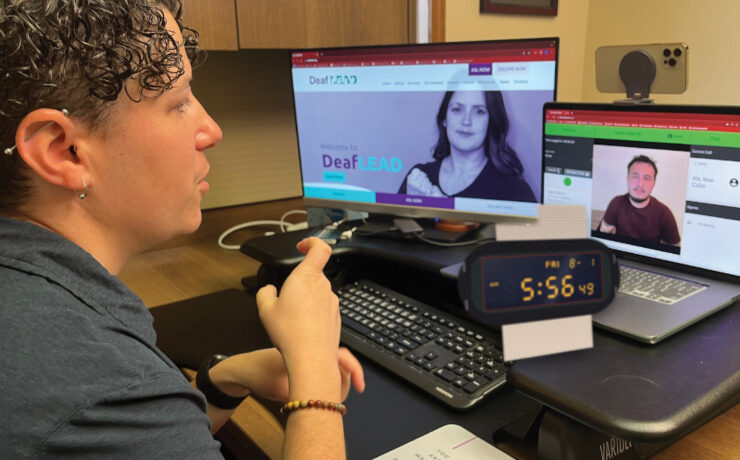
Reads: 5 h 56 min 49 s
